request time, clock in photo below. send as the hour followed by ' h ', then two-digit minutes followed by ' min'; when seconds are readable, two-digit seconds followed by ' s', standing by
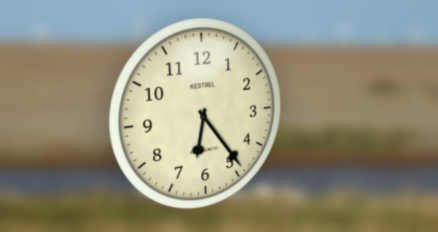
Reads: 6 h 24 min
